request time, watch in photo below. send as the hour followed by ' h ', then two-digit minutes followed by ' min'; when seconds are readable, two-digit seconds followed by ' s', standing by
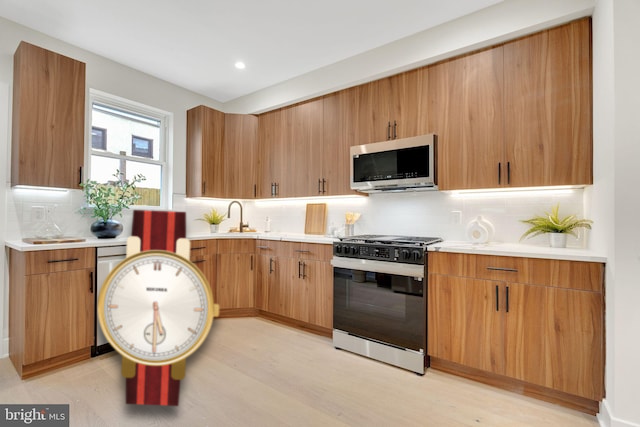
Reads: 5 h 30 min
